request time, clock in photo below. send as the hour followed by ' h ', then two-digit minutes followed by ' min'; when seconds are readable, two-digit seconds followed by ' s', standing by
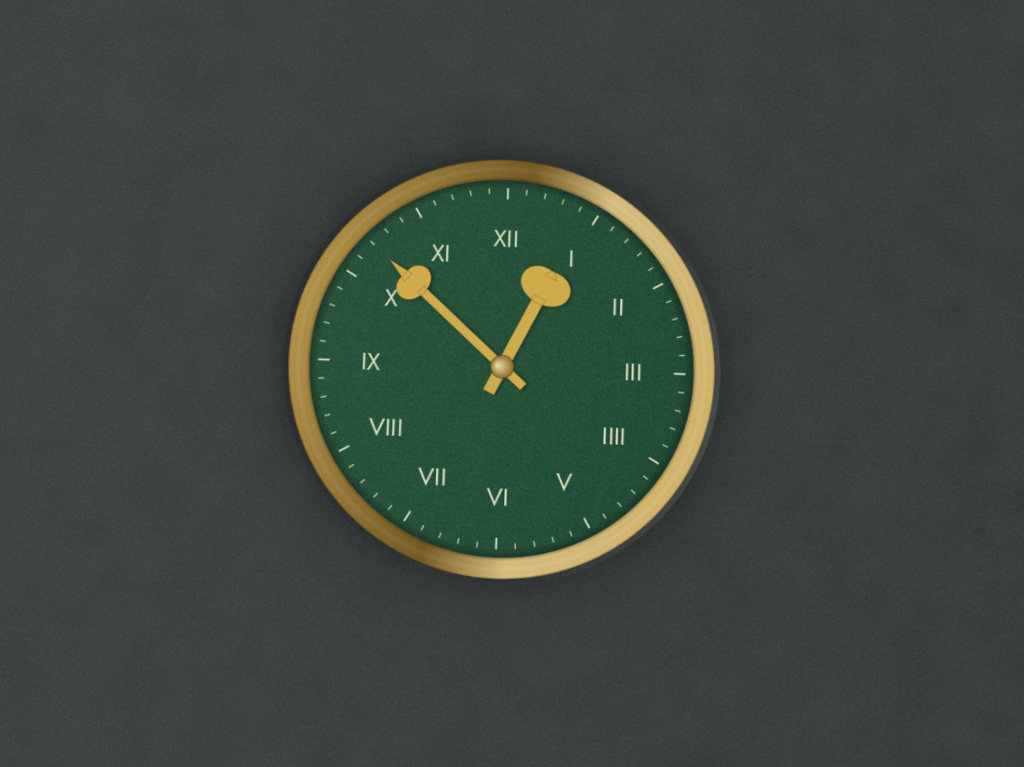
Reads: 12 h 52 min
